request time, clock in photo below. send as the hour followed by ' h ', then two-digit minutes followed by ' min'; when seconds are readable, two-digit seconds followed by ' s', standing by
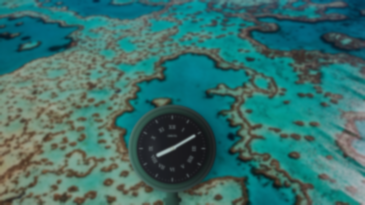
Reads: 8 h 10 min
